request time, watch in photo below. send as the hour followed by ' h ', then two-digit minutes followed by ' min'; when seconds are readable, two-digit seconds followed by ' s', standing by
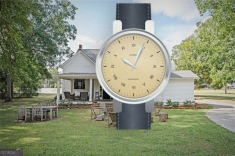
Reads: 10 h 04 min
